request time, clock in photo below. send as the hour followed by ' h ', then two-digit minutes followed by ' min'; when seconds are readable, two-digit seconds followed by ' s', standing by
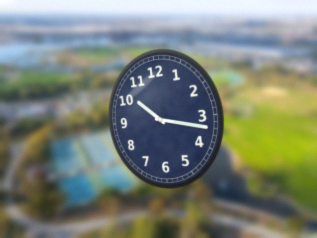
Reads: 10 h 17 min
